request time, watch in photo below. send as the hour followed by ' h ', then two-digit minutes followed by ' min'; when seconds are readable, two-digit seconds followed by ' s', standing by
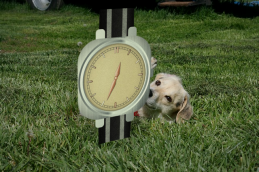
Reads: 12 h 34 min
